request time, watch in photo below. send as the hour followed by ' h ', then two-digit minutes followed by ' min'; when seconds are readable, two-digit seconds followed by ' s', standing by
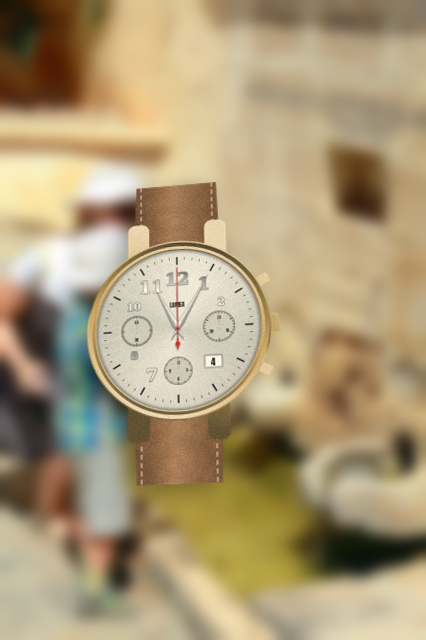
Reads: 11 h 05 min
